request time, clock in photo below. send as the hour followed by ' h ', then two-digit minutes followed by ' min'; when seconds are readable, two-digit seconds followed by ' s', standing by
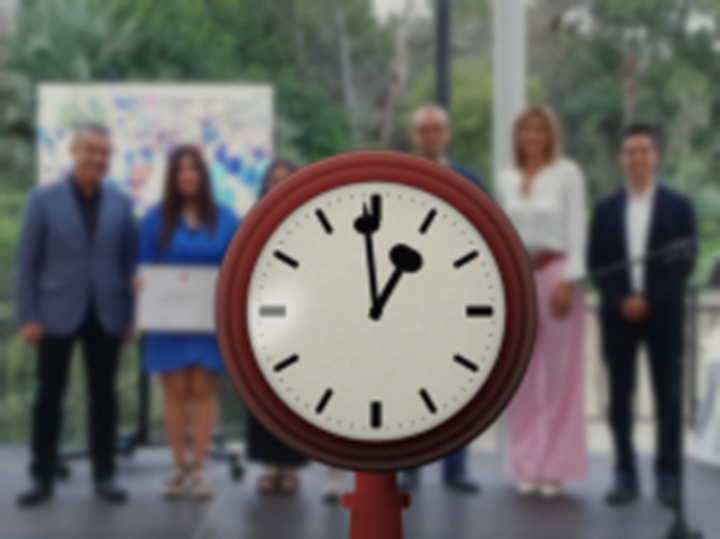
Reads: 12 h 59 min
